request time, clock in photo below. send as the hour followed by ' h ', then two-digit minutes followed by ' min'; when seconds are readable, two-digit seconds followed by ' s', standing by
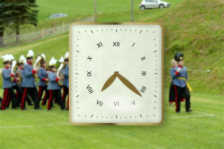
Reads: 7 h 22 min
